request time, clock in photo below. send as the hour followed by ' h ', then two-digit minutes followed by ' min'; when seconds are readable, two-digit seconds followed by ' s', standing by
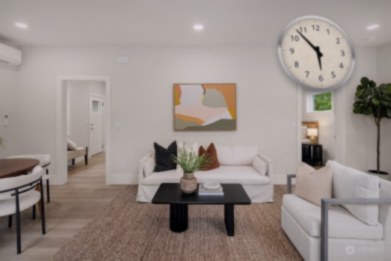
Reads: 5 h 53 min
